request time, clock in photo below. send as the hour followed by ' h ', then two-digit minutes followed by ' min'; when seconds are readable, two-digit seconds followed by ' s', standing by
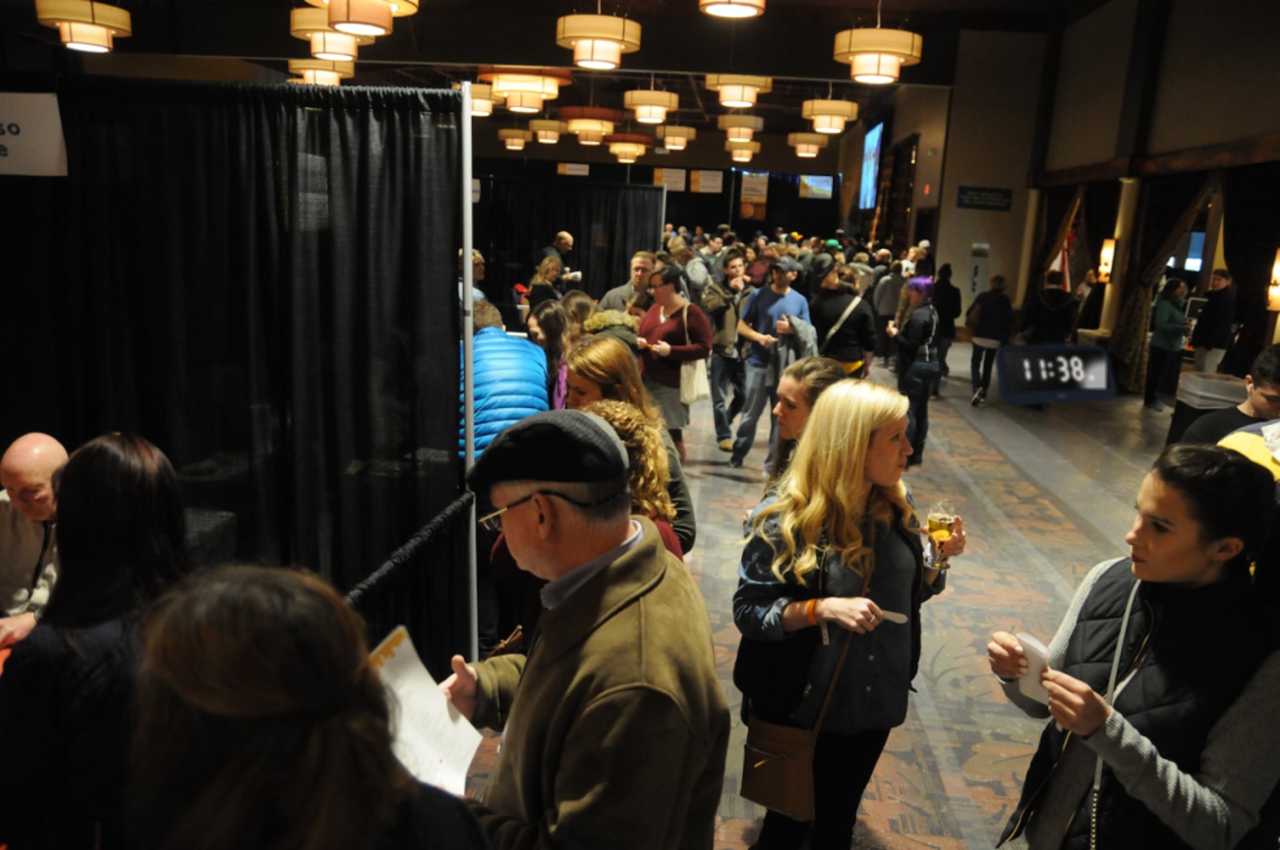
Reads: 11 h 38 min
